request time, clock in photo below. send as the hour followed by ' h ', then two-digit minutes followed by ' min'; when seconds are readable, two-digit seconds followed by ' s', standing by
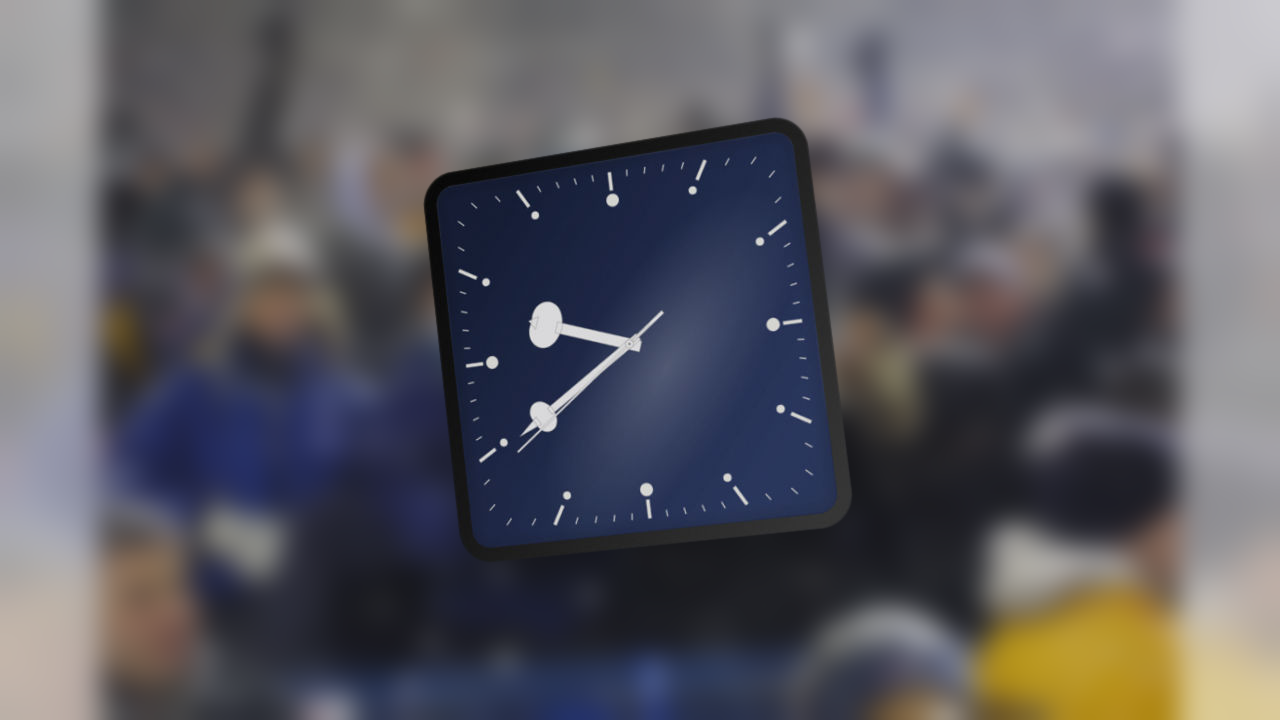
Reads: 9 h 39 min 39 s
